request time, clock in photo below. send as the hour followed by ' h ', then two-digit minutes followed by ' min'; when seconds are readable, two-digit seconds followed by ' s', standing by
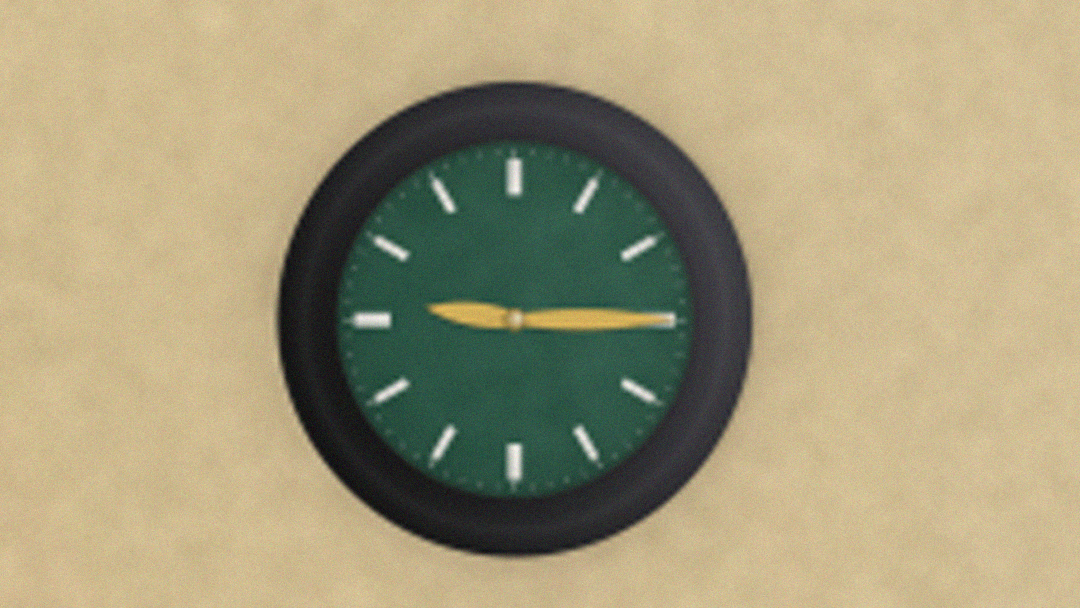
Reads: 9 h 15 min
